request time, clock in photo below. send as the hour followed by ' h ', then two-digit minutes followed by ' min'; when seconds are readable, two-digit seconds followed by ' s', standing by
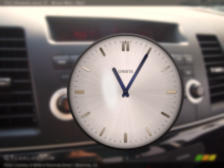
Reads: 11 h 05 min
